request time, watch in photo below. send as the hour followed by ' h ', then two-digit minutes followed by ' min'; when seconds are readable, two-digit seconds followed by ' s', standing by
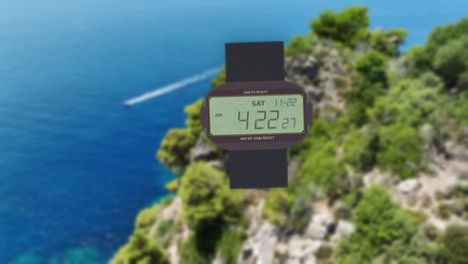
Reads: 4 h 22 min 27 s
